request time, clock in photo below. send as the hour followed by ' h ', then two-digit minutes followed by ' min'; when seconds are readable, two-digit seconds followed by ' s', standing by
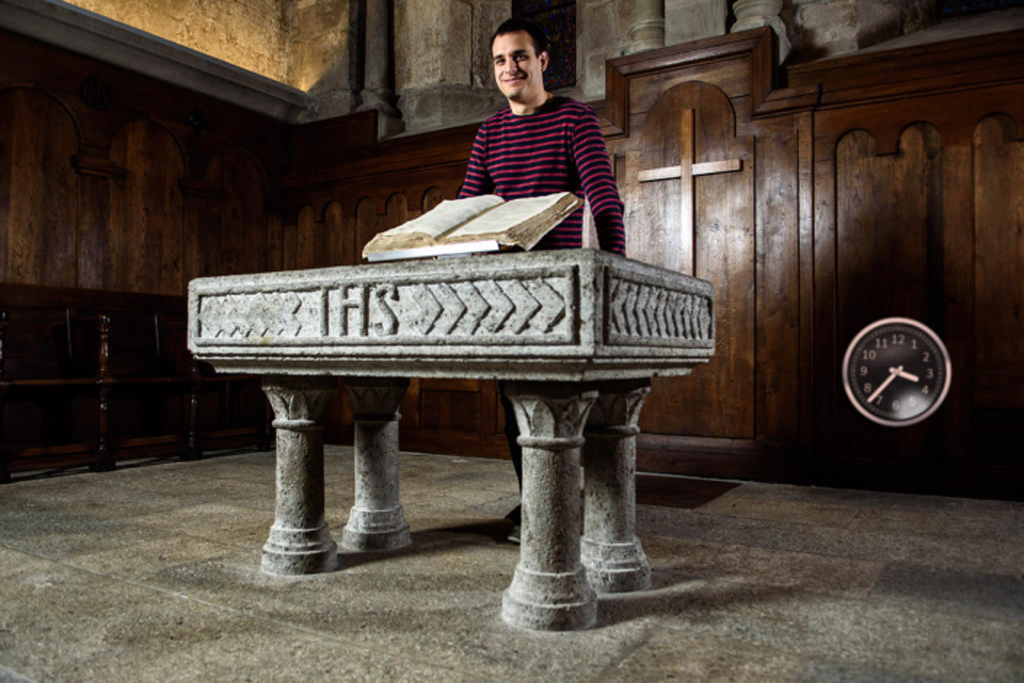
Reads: 3 h 37 min
